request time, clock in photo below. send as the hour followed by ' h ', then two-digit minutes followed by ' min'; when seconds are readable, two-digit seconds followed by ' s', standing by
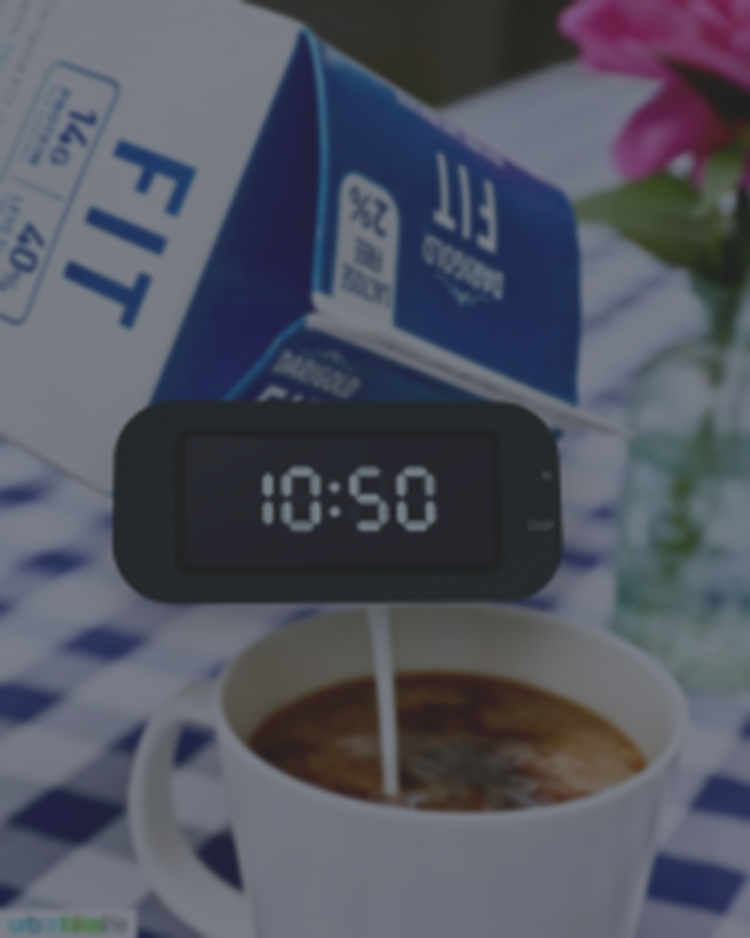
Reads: 10 h 50 min
